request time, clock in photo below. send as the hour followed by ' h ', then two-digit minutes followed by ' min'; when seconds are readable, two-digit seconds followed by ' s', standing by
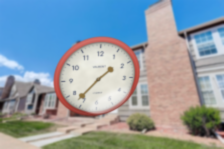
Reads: 1 h 37 min
